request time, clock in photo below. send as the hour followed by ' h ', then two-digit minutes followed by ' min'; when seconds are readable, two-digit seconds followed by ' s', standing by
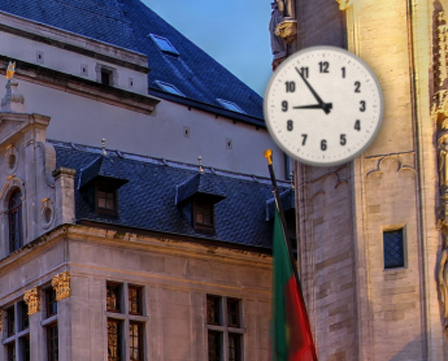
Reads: 8 h 54 min
